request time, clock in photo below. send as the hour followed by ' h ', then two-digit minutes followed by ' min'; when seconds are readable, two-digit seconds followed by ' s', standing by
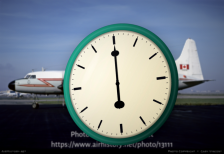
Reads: 6 h 00 min
